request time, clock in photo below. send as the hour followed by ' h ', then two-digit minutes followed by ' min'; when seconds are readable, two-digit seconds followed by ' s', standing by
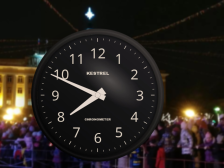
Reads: 7 h 49 min
